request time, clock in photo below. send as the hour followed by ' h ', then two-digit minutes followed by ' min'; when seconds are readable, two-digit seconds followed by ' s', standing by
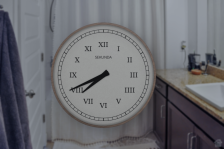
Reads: 7 h 41 min
